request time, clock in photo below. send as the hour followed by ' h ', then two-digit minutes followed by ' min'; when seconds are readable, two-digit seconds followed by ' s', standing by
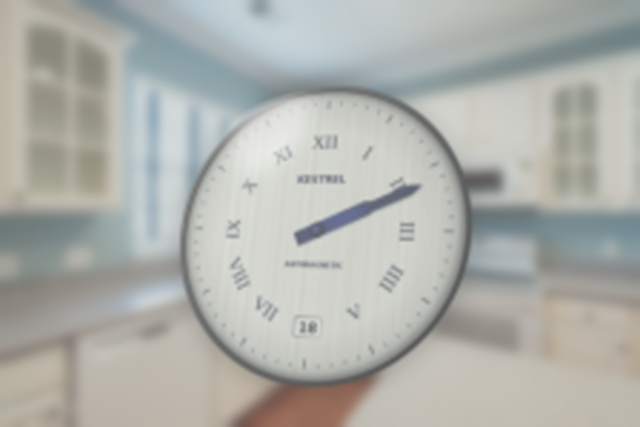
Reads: 2 h 11 min
